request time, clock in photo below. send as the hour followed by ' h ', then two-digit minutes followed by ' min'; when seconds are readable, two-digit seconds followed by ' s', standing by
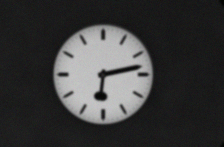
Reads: 6 h 13 min
